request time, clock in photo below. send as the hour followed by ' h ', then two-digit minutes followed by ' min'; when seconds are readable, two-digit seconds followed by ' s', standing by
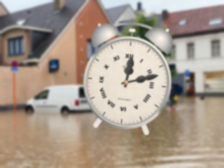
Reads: 12 h 12 min
